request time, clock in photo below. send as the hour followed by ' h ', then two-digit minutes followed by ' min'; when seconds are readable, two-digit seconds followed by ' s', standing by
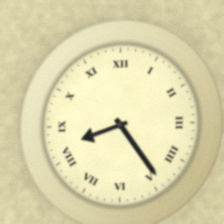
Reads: 8 h 24 min
